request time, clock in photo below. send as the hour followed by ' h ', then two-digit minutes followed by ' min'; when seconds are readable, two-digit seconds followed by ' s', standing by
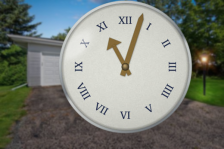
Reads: 11 h 03 min
